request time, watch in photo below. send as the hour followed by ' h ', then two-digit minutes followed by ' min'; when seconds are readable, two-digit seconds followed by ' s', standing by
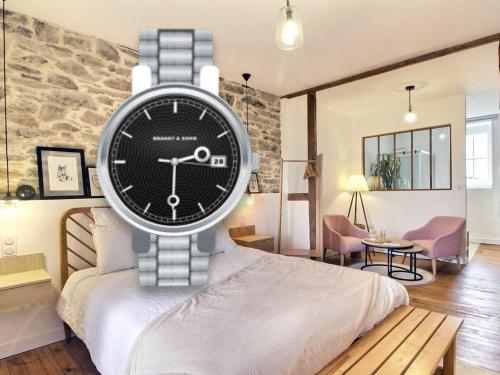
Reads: 2 h 30 min 16 s
